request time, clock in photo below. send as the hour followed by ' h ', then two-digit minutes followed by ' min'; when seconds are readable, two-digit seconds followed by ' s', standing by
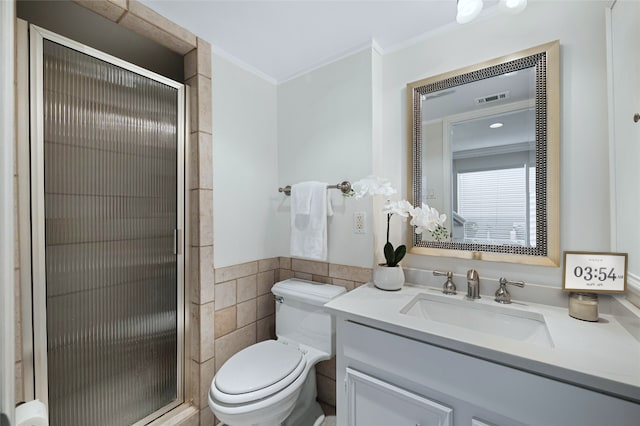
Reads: 3 h 54 min
